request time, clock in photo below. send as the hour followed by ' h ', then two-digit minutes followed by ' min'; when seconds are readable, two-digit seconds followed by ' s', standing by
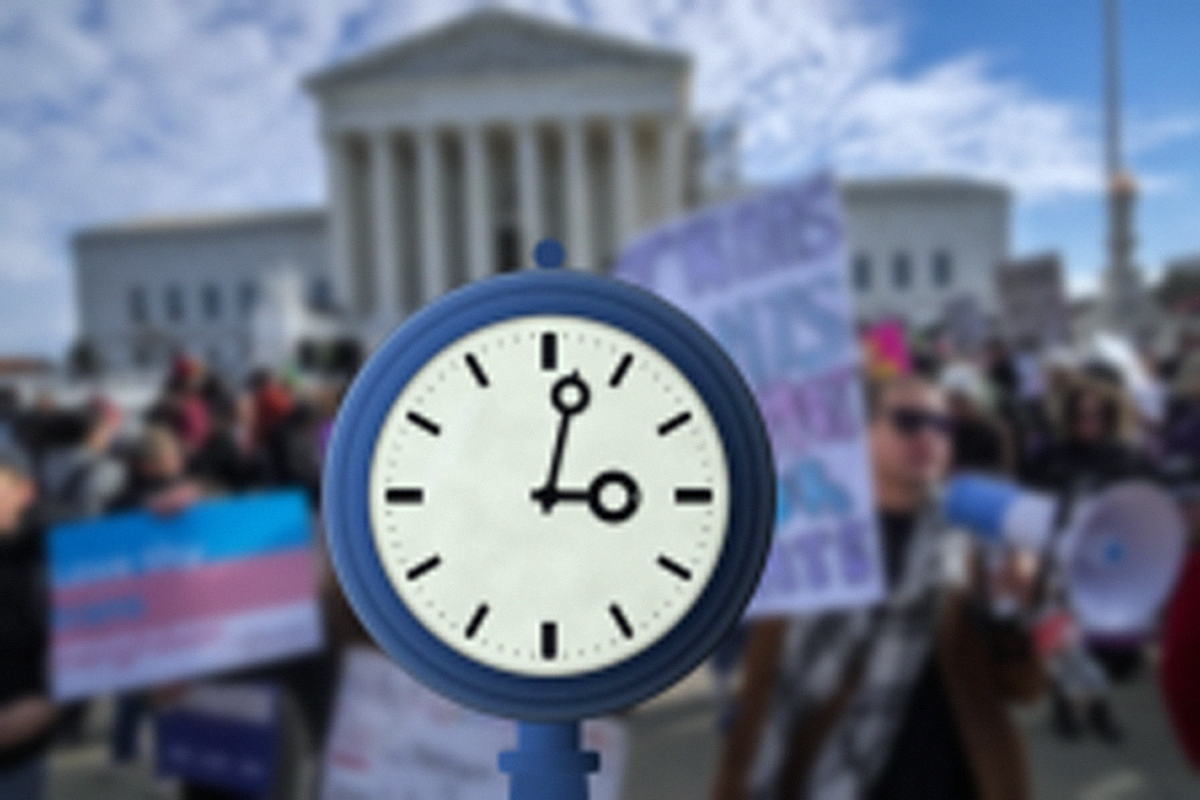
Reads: 3 h 02 min
